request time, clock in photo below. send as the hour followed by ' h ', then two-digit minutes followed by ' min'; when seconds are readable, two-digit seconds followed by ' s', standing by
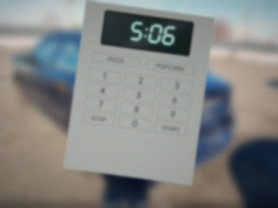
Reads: 5 h 06 min
